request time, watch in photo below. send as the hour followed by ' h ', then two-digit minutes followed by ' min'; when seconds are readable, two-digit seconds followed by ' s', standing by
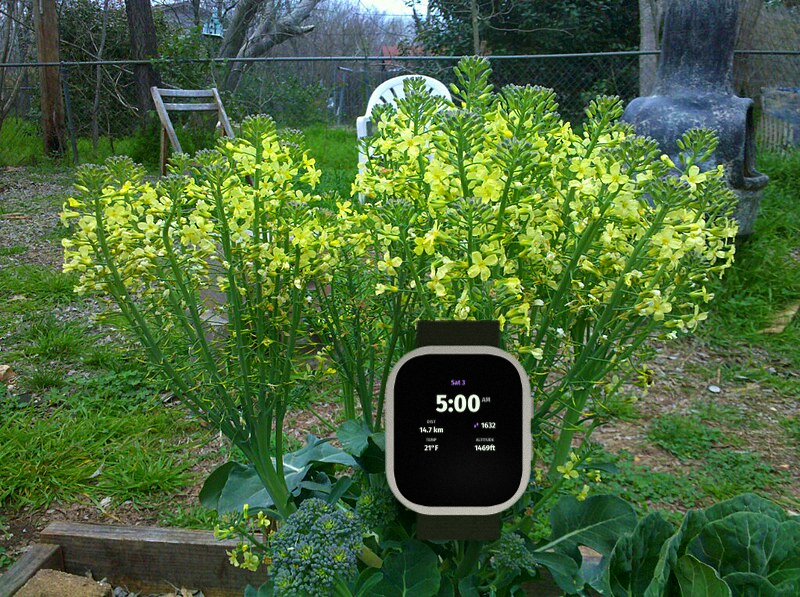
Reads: 5 h 00 min
